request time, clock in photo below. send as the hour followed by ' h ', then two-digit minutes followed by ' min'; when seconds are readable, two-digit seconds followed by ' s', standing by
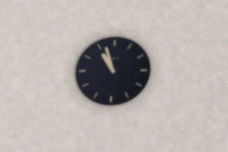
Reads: 10 h 57 min
